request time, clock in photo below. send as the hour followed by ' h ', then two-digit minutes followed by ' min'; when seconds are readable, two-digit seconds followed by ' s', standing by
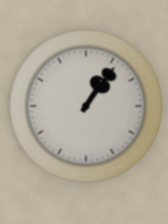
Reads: 1 h 06 min
